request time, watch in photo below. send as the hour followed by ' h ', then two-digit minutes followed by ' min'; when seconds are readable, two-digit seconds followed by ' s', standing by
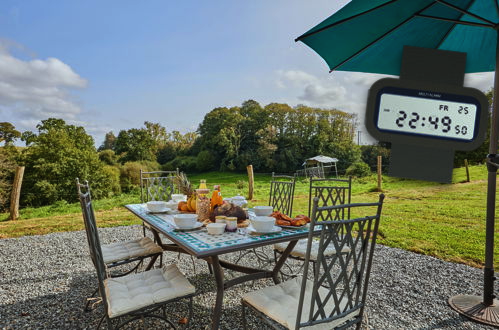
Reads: 22 h 49 min 50 s
